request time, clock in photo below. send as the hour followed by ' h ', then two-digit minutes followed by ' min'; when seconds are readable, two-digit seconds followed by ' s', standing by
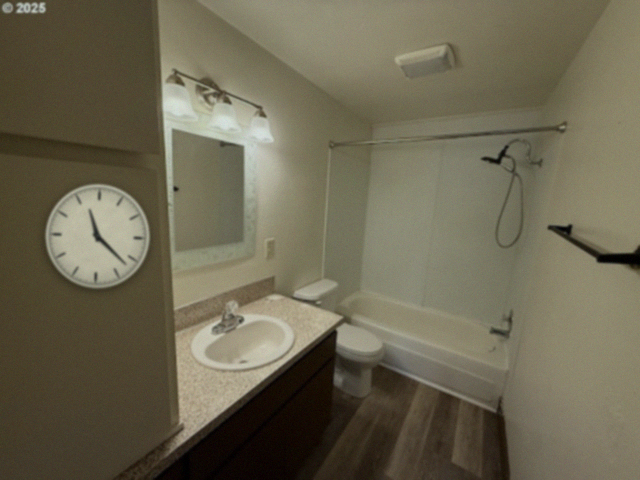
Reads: 11 h 22 min
